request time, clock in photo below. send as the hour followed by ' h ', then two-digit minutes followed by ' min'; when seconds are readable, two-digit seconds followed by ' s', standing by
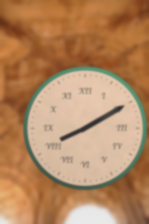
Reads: 8 h 10 min
